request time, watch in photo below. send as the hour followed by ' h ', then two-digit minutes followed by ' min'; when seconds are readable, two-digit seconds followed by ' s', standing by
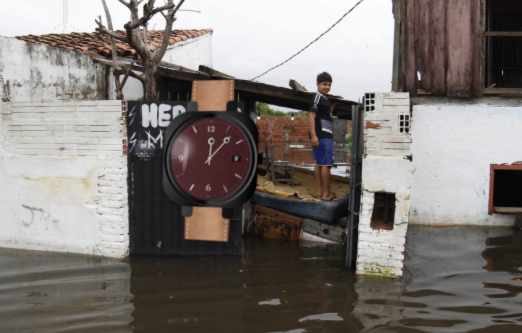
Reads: 12 h 07 min
